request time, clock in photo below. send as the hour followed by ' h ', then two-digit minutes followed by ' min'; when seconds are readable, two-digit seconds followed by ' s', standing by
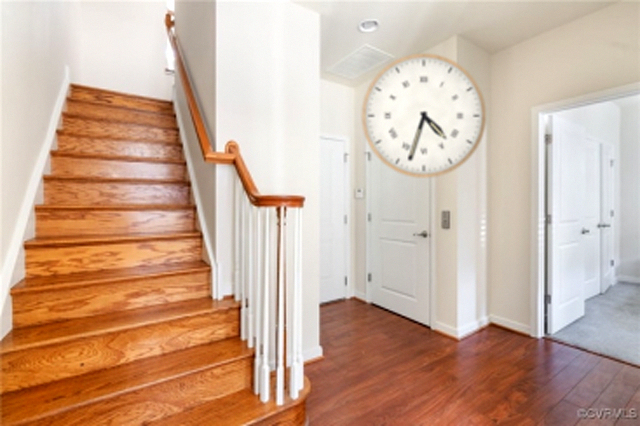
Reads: 4 h 33 min
